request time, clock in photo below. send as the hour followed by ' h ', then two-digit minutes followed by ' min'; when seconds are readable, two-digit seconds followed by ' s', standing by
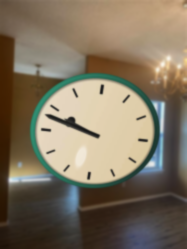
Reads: 9 h 48 min
